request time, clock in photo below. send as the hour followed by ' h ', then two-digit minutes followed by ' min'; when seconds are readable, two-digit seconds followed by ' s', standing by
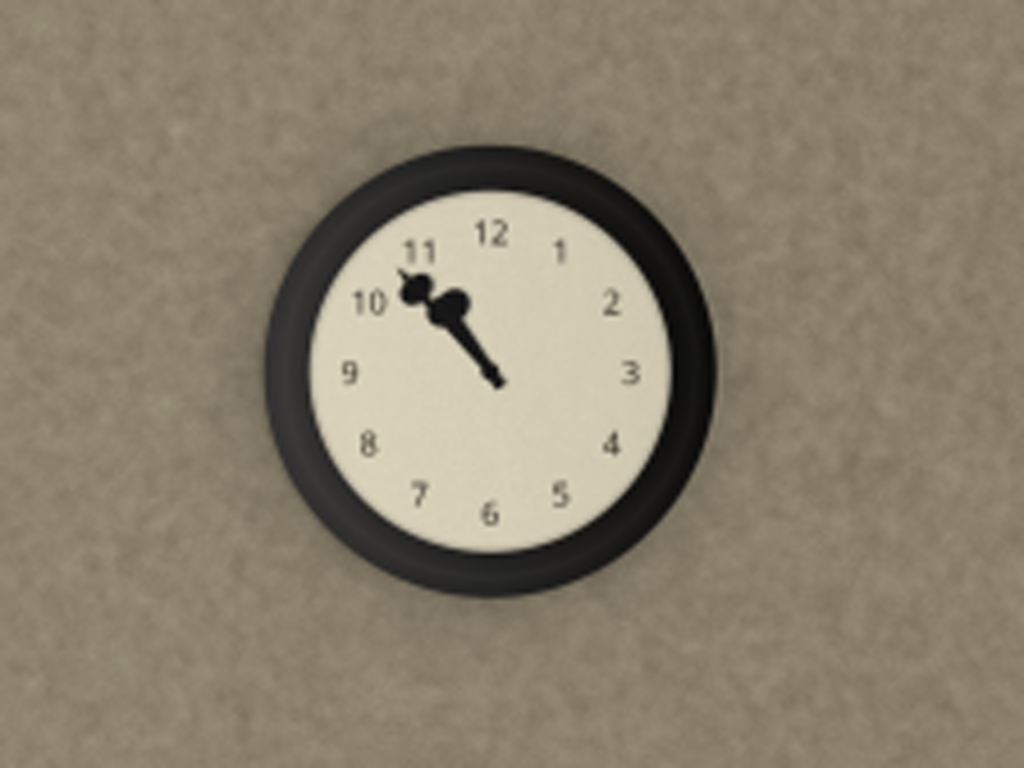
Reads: 10 h 53 min
